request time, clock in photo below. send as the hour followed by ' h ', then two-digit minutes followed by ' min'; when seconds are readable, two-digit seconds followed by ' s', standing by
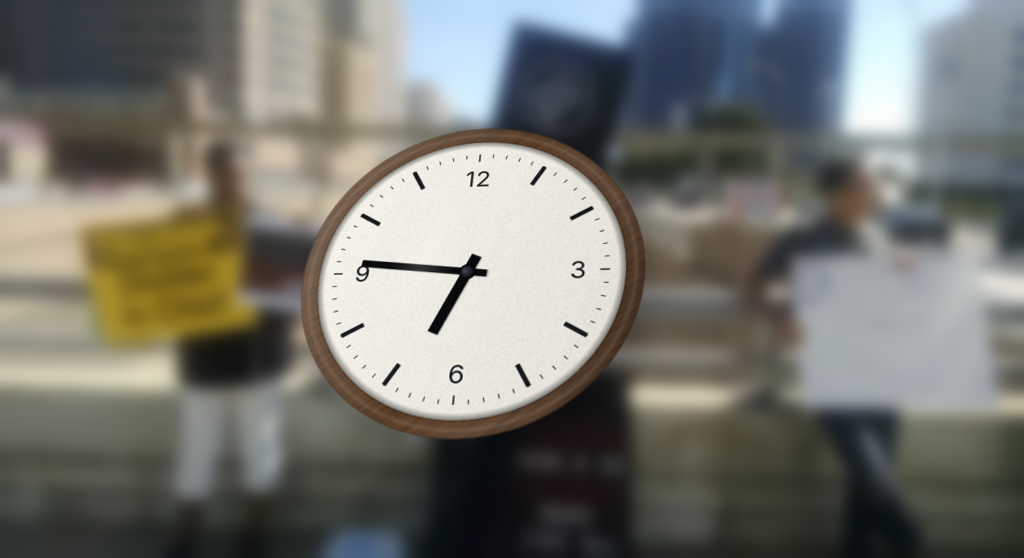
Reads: 6 h 46 min
